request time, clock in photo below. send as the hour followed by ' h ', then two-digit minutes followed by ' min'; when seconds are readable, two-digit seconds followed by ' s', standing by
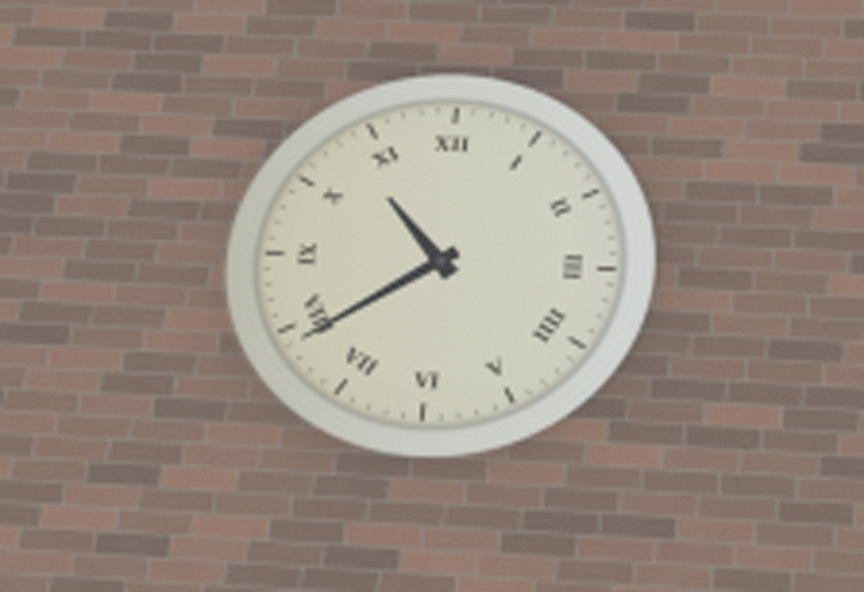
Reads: 10 h 39 min
